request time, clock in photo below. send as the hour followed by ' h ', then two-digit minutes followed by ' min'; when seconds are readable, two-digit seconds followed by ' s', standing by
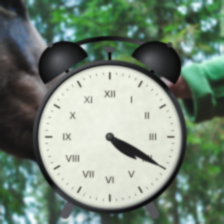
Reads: 4 h 20 min
